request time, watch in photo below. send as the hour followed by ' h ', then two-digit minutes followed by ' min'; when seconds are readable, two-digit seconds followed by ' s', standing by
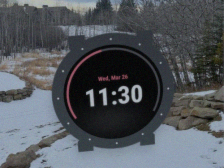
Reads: 11 h 30 min
